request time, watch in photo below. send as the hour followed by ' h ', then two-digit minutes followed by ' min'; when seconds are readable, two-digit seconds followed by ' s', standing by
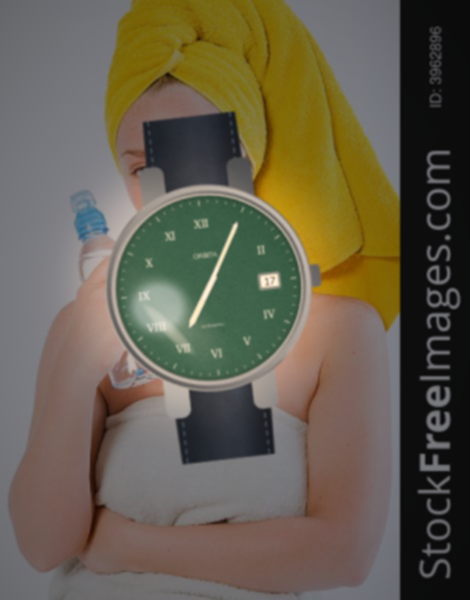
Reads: 7 h 05 min
